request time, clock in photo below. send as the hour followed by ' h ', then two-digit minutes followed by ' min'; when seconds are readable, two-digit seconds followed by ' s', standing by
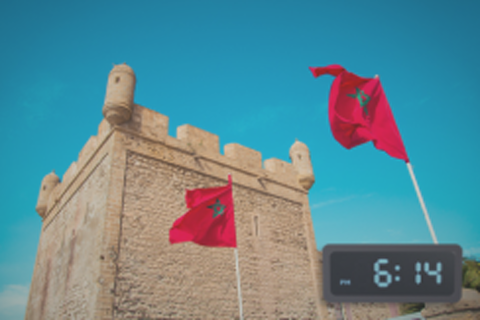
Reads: 6 h 14 min
